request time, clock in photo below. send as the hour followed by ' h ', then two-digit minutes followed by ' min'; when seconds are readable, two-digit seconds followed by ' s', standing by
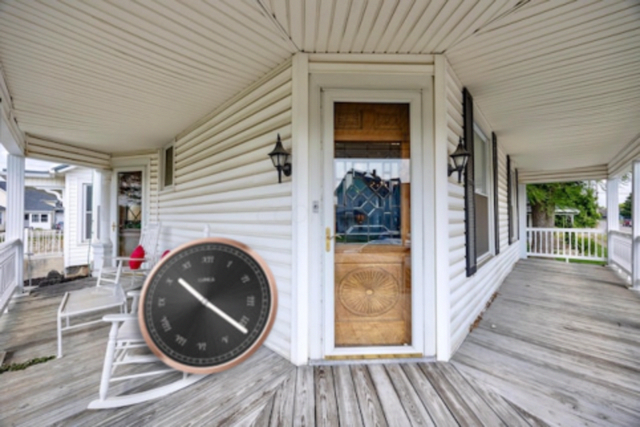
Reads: 10 h 21 min
